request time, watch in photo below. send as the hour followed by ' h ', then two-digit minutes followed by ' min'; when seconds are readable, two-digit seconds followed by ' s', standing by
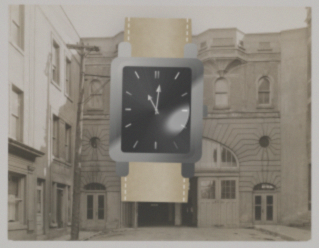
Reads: 11 h 01 min
